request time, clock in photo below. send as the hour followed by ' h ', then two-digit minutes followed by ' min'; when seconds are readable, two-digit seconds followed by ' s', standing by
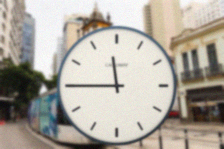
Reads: 11 h 45 min
